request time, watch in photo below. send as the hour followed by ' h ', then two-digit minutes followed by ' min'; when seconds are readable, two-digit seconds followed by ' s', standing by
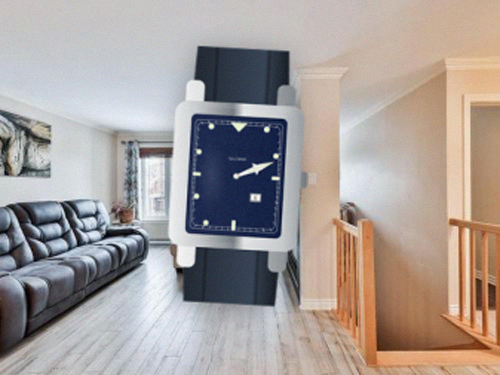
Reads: 2 h 11 min
